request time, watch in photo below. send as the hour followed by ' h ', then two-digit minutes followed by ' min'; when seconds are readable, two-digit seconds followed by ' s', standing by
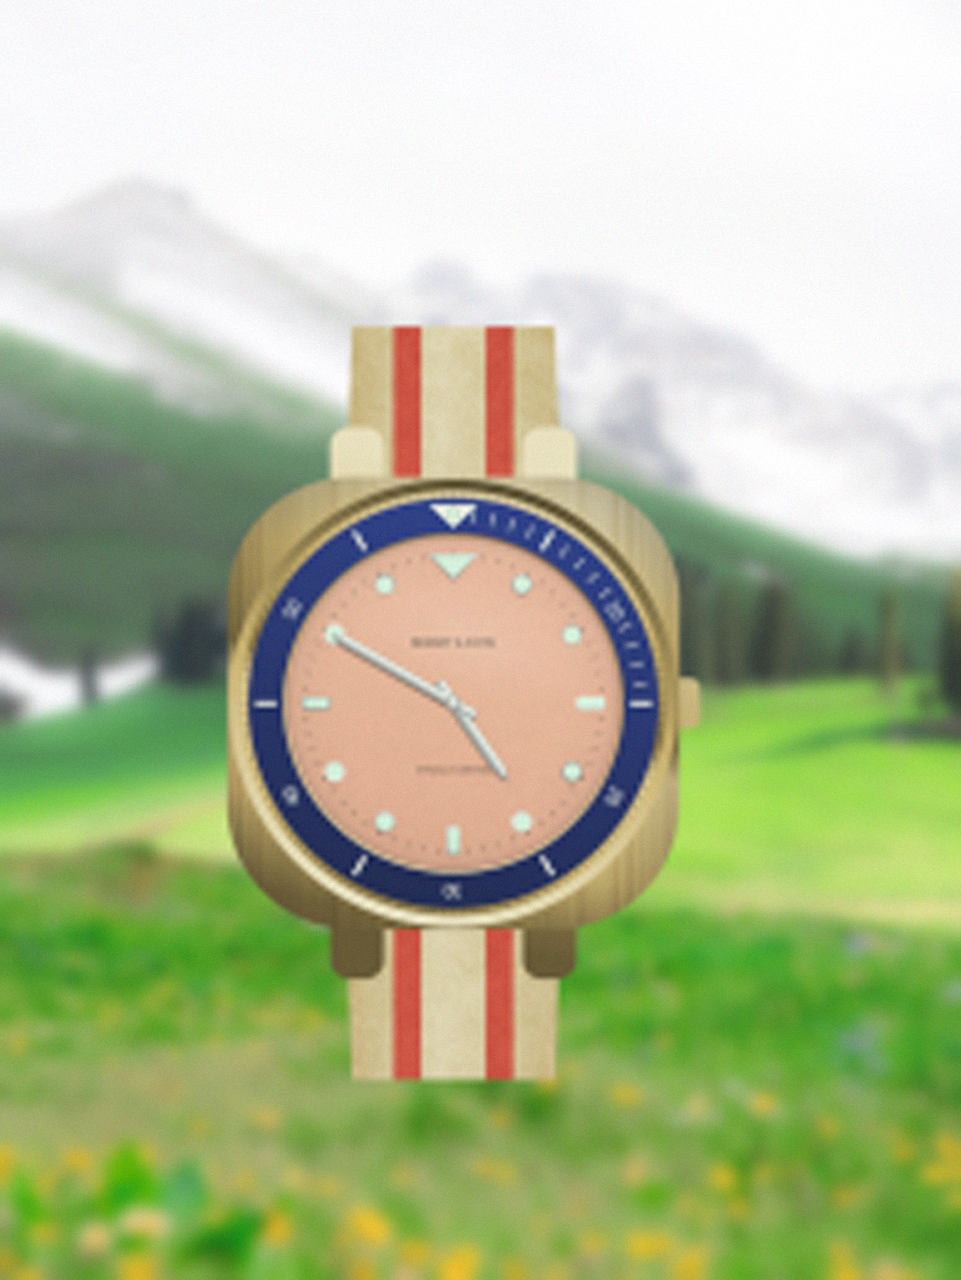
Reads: 4 h 50 min
